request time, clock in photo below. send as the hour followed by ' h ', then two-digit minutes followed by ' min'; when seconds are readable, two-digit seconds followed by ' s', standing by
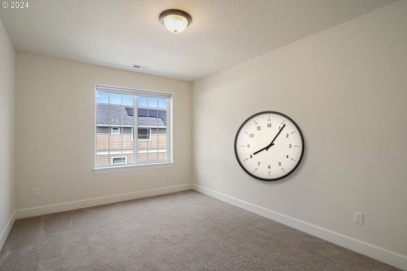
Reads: 8 h 06 min
